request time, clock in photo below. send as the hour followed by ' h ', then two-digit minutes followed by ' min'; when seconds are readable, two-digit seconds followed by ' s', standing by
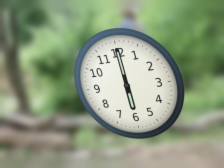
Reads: 6 h 00 min
